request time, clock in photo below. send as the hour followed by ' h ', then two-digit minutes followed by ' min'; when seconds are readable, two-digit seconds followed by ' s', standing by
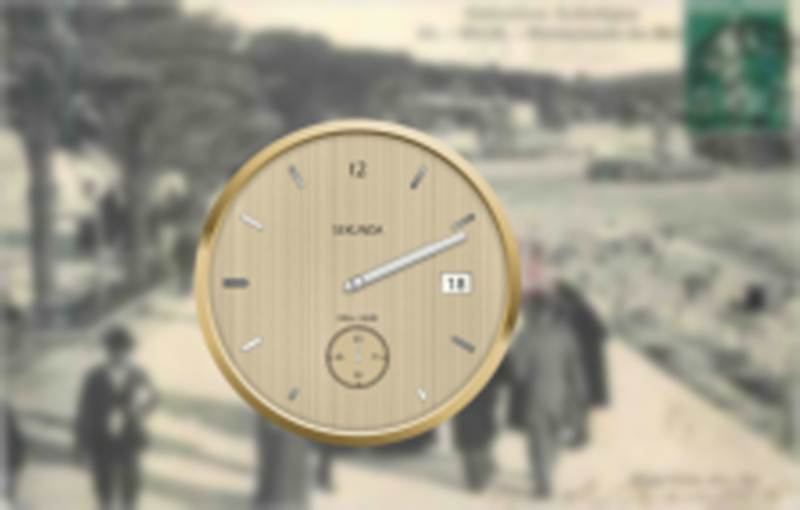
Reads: 2 h 11 min
